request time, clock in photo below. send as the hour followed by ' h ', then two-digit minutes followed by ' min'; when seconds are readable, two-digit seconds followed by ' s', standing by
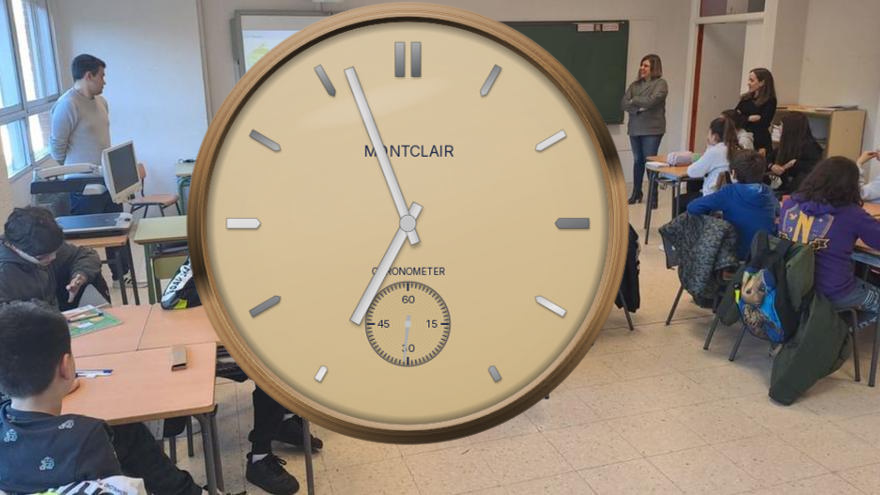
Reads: 6 h 56 min 31 s
